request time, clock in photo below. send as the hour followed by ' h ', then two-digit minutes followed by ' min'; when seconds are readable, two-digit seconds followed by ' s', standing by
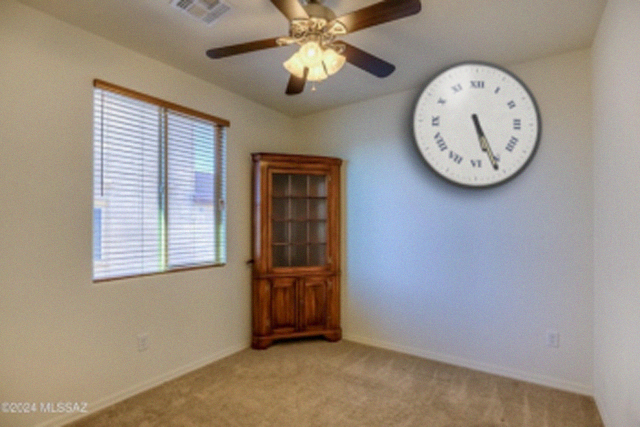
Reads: 5 h 26 min
